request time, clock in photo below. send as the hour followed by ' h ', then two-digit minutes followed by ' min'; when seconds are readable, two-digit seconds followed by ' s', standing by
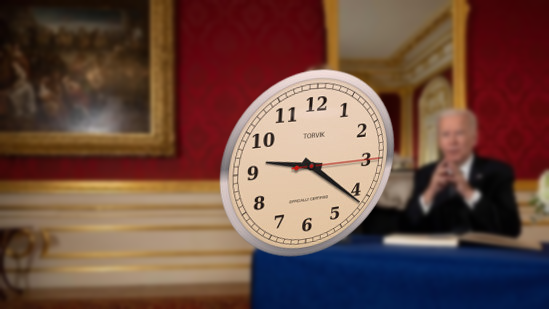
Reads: 9 h 21 min 15 s
